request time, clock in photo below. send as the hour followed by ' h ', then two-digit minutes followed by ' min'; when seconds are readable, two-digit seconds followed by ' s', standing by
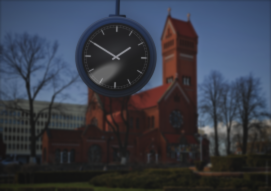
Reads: 1 h 50 min
